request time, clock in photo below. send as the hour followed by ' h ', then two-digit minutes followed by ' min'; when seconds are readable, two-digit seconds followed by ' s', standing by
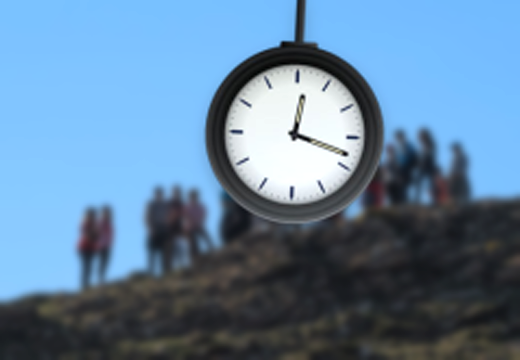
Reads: 12 h 18 min
